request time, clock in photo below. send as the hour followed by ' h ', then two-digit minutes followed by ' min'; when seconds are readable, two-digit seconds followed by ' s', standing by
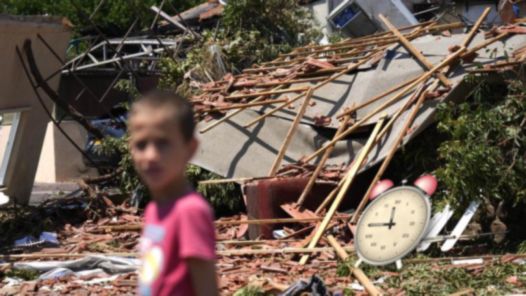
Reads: 11 h 45 min
